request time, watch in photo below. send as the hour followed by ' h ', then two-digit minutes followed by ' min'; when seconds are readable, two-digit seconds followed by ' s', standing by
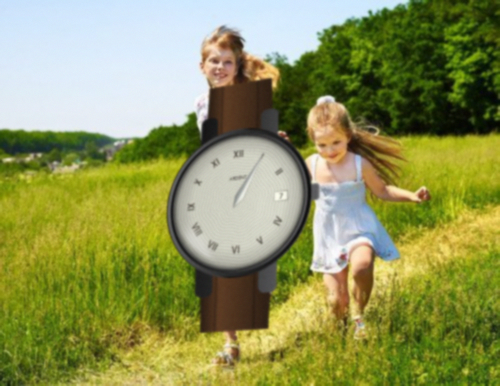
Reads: 1 h 05 min
